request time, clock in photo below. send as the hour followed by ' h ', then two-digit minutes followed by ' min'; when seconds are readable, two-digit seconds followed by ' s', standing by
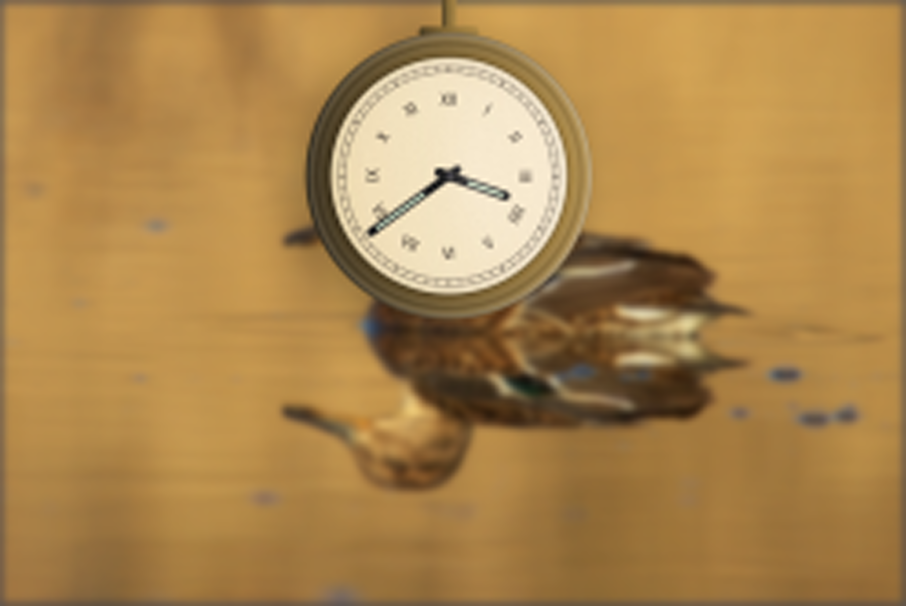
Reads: 3 h 39 min
